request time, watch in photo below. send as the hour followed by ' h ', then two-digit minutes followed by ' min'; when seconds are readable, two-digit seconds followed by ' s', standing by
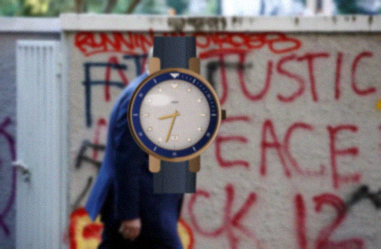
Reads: 8 h 33 min
